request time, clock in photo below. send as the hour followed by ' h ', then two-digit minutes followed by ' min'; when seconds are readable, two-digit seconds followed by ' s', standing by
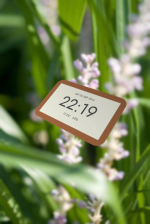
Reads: 22 h 19 min
